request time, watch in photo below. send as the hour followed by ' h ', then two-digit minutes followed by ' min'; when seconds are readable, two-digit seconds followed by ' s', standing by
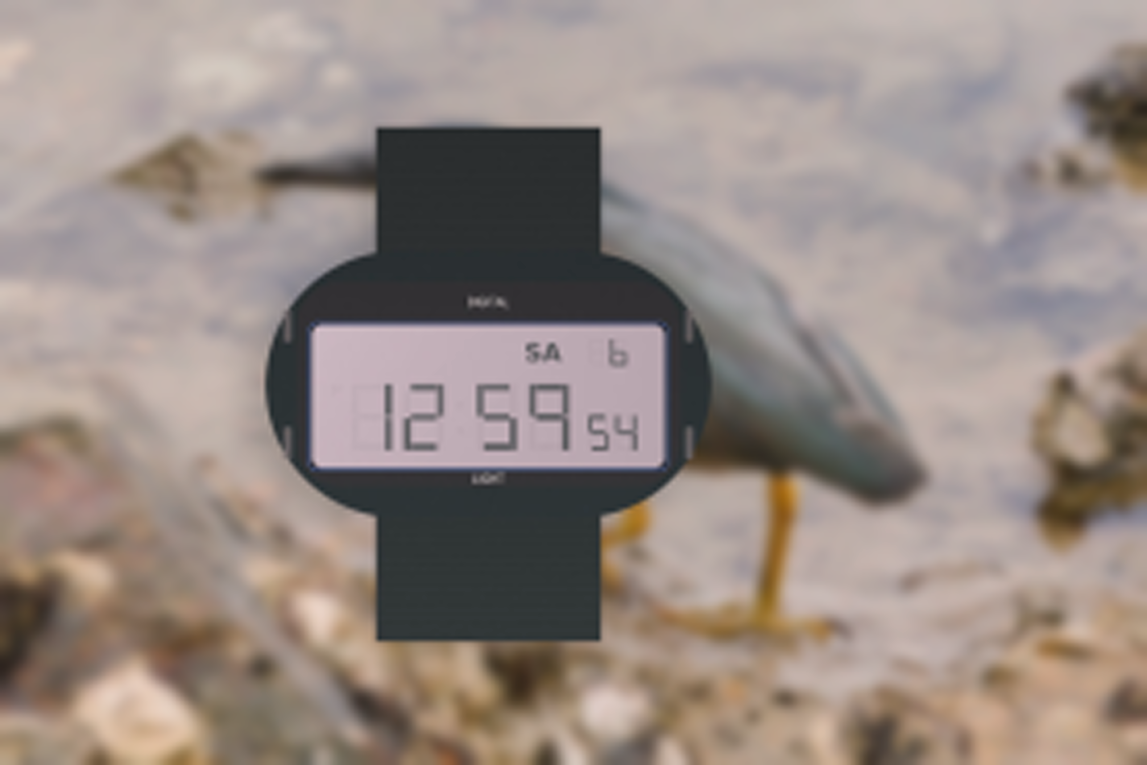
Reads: 12 h 59 min 54 s
